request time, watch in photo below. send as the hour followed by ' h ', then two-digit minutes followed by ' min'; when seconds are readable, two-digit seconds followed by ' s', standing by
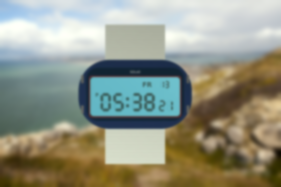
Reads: 5 h 38 min 21 s
